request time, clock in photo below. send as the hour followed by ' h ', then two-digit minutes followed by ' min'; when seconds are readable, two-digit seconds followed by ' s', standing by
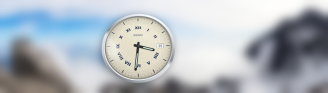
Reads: 3 h 31 min
